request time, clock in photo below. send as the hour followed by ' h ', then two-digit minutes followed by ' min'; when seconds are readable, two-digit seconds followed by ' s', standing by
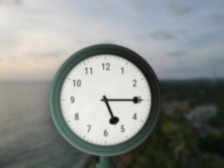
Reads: 5 h 15 min
